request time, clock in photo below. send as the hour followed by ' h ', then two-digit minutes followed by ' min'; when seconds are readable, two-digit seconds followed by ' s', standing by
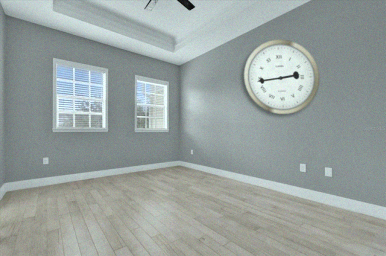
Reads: 2 h 44 min
